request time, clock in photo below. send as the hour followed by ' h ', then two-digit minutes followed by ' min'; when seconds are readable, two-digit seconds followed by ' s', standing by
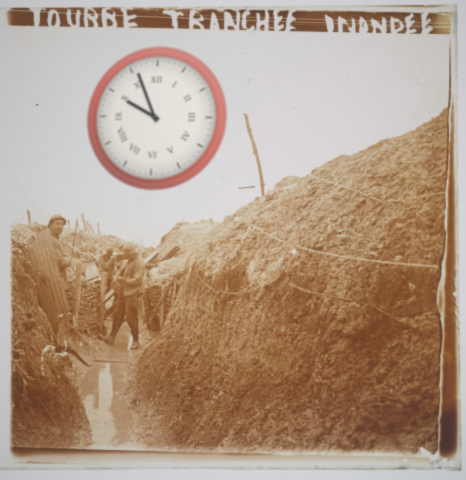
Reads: 9 h 56 min
